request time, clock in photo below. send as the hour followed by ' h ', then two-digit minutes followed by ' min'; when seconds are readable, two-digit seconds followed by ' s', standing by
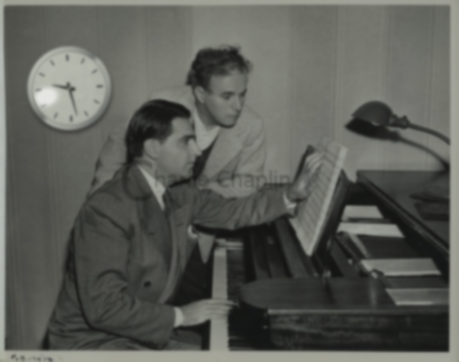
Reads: 9 h 28 min
